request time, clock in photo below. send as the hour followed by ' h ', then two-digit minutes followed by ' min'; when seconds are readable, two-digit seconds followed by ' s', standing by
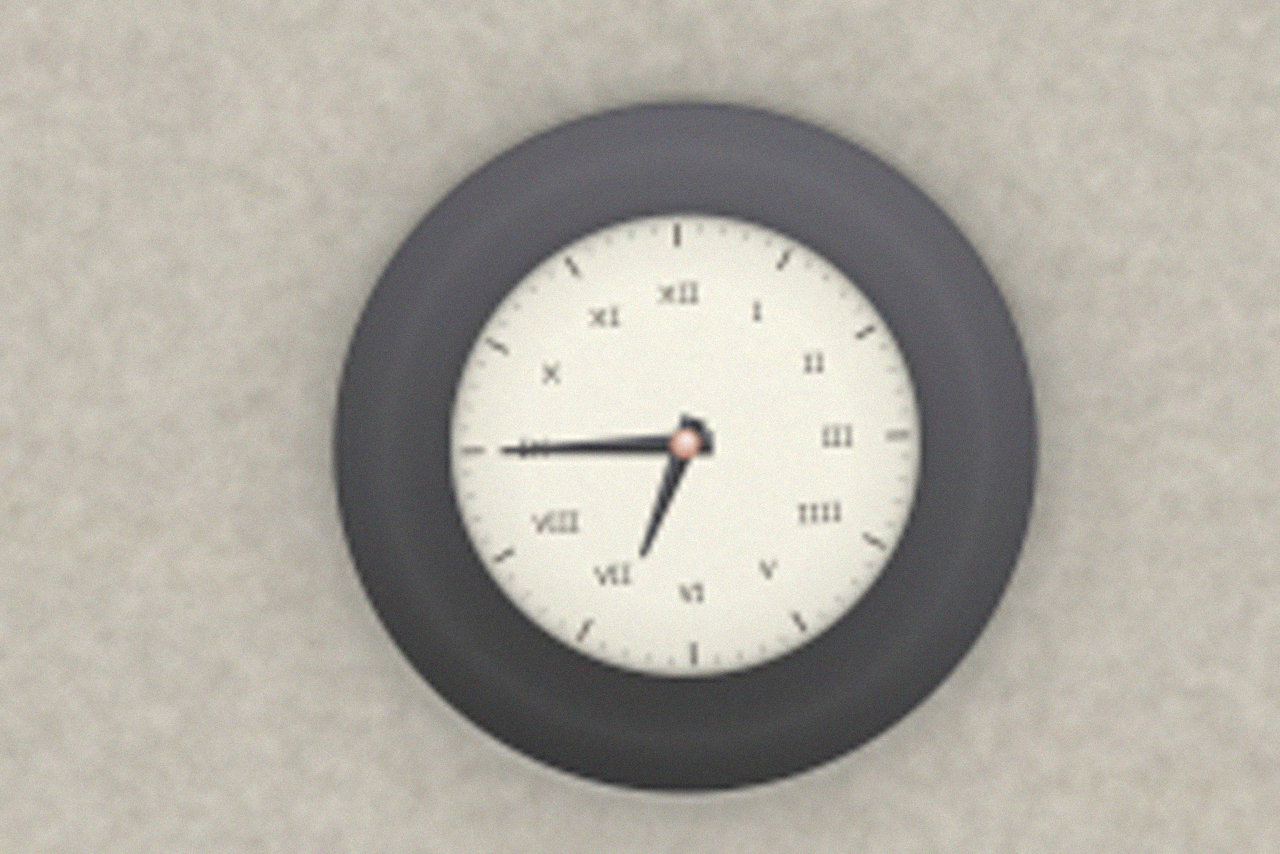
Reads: 6 h 45 min
